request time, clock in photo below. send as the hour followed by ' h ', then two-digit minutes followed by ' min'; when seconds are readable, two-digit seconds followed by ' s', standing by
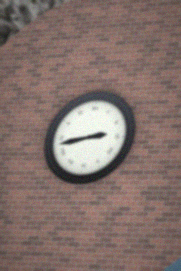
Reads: 2 h 43 min
